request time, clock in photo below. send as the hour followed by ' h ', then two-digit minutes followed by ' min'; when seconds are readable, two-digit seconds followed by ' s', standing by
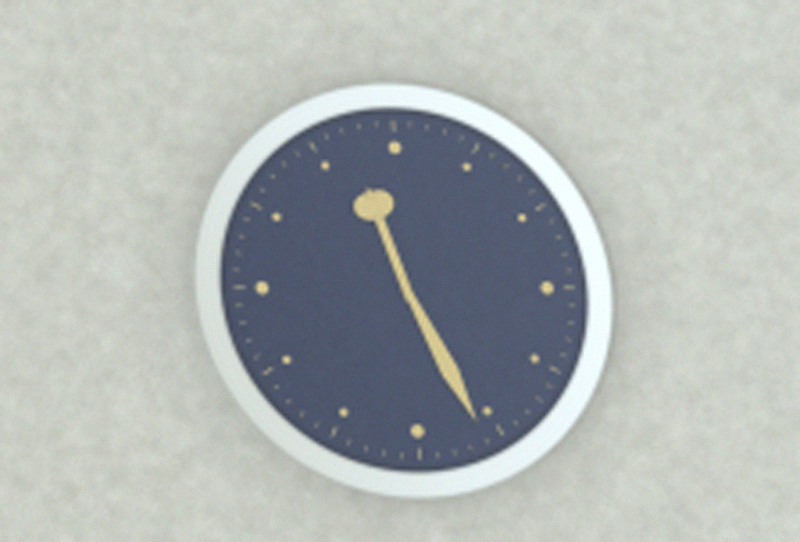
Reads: 11 h 26 min
